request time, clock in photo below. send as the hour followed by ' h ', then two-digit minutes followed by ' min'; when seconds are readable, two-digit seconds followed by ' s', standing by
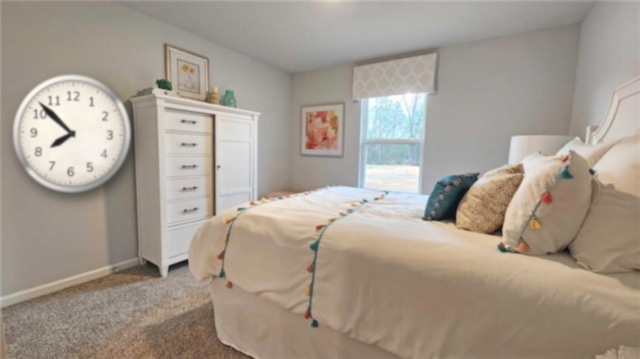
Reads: 7 h 52 min
